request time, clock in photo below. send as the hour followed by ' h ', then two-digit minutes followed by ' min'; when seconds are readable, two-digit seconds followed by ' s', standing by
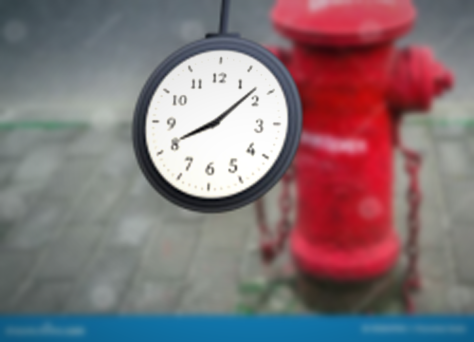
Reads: 8 h 08 min
